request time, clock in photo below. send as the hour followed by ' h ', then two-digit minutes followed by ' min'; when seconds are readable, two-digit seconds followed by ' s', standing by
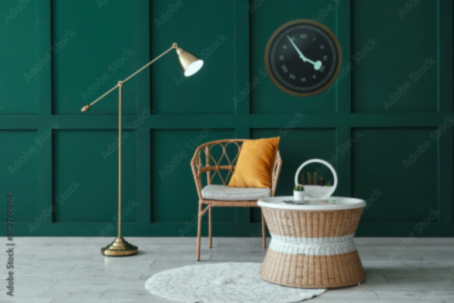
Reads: 3 h 54 min
